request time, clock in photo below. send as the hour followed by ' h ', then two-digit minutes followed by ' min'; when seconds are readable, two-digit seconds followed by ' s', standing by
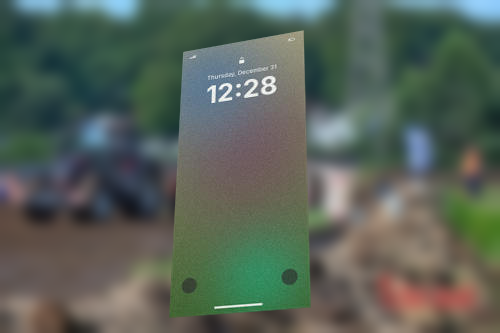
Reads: 12 h 28 min
